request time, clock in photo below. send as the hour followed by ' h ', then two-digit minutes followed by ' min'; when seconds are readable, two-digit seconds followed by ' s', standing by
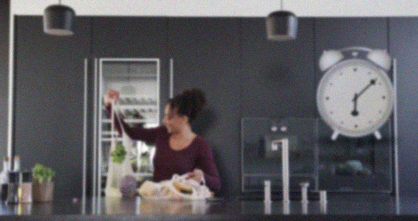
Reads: 6 h 08 min
